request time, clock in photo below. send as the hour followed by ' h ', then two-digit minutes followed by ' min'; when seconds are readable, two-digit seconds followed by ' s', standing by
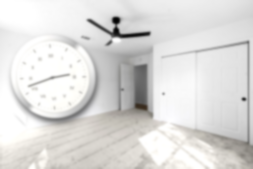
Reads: 2 h 42 min
